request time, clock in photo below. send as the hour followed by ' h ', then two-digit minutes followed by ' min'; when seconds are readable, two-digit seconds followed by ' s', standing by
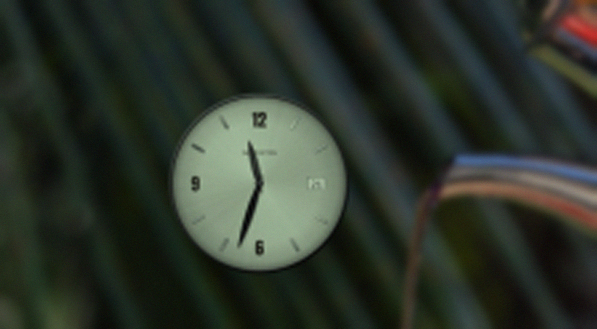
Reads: 11 h 33 min
